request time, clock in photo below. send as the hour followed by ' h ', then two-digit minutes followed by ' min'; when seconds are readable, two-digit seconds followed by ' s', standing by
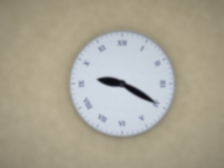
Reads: 9 h 20 min
